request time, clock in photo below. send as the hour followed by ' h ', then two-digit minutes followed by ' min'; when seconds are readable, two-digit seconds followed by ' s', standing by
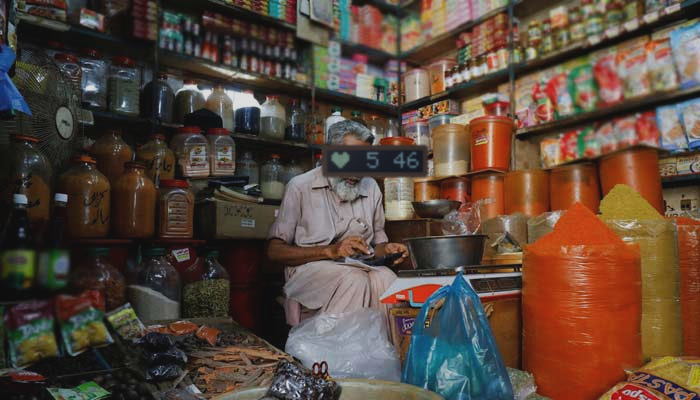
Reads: 5 h 46 min
